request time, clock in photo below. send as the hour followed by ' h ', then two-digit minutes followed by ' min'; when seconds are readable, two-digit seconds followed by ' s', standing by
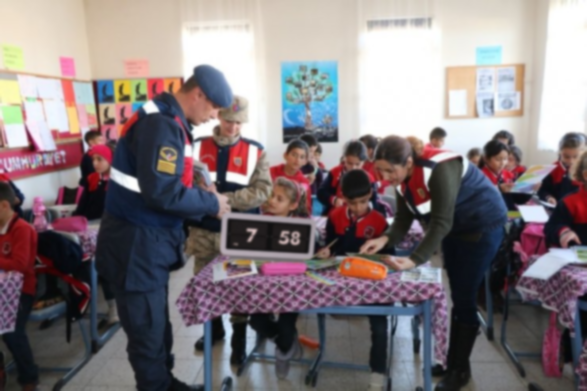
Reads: 7 h 58 min
